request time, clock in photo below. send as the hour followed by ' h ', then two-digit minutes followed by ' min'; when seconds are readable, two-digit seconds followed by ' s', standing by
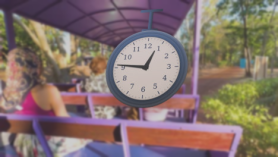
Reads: 12 h 46 min
